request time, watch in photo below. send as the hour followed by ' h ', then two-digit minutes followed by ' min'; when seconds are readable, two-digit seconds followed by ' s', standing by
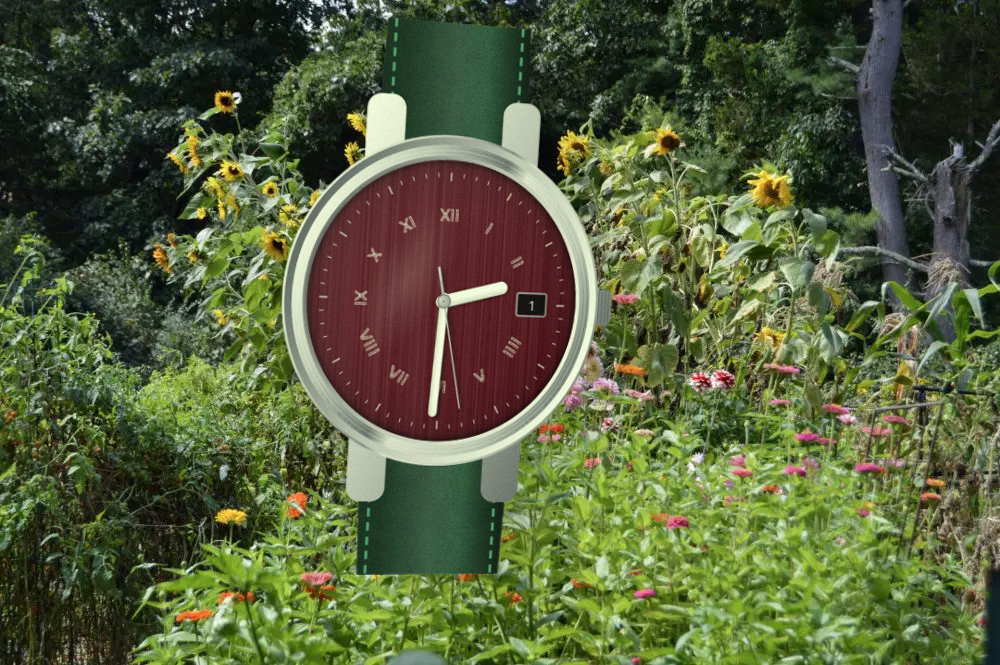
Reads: 2 h 30 min 28 s
